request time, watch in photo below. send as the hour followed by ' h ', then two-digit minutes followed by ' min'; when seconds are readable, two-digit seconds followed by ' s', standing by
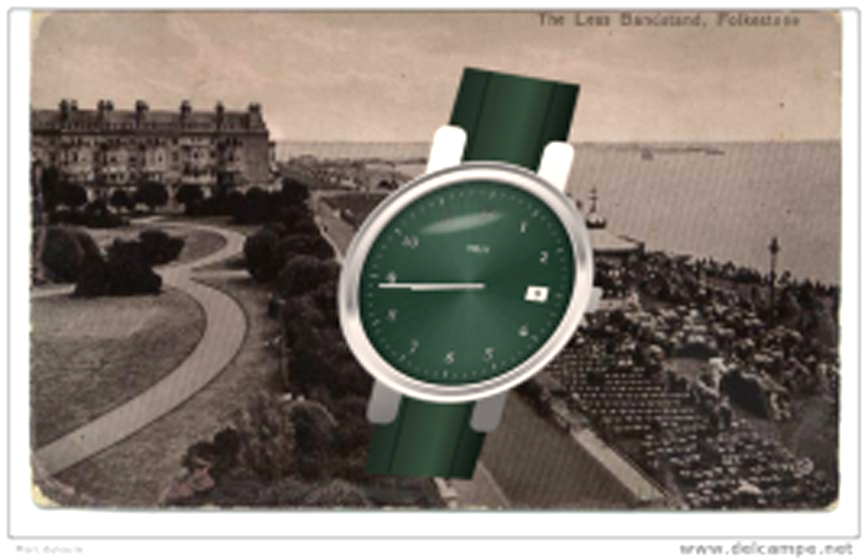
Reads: 8 h 44 min
